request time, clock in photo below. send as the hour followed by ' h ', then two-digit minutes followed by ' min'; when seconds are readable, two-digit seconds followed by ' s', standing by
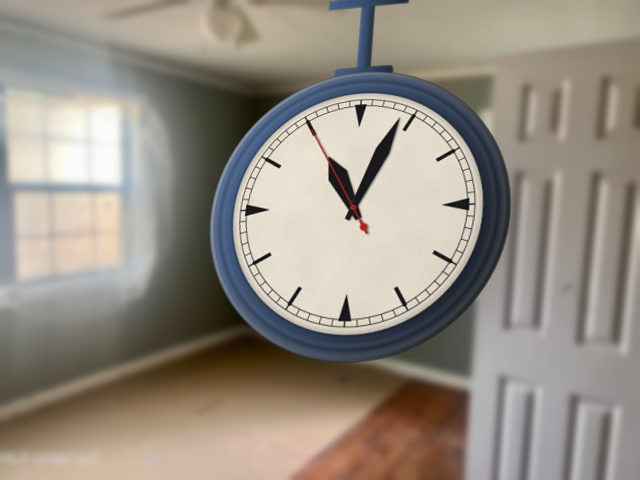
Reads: 11 h 03 min 55 s
